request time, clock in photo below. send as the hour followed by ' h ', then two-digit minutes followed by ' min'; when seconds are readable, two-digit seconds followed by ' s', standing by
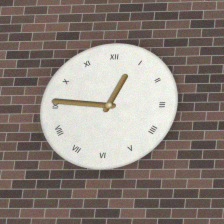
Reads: 12 h 46 min
